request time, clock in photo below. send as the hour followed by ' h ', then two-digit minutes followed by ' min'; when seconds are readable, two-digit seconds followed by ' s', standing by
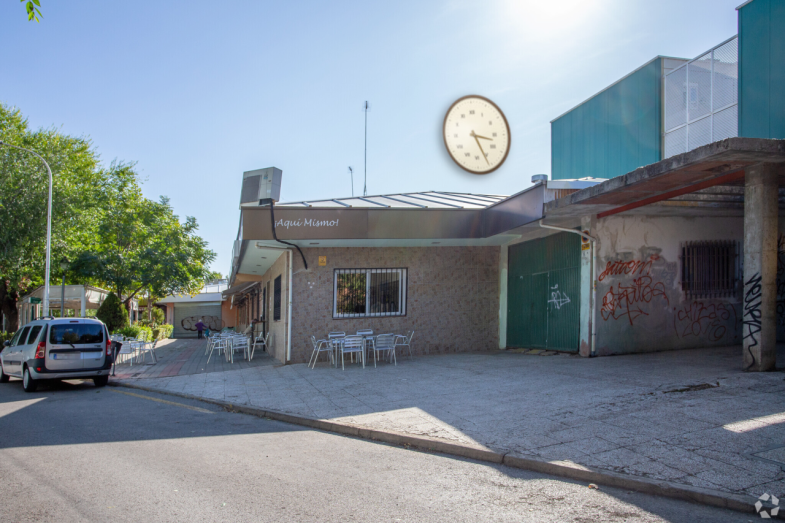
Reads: 3 h 26 min
